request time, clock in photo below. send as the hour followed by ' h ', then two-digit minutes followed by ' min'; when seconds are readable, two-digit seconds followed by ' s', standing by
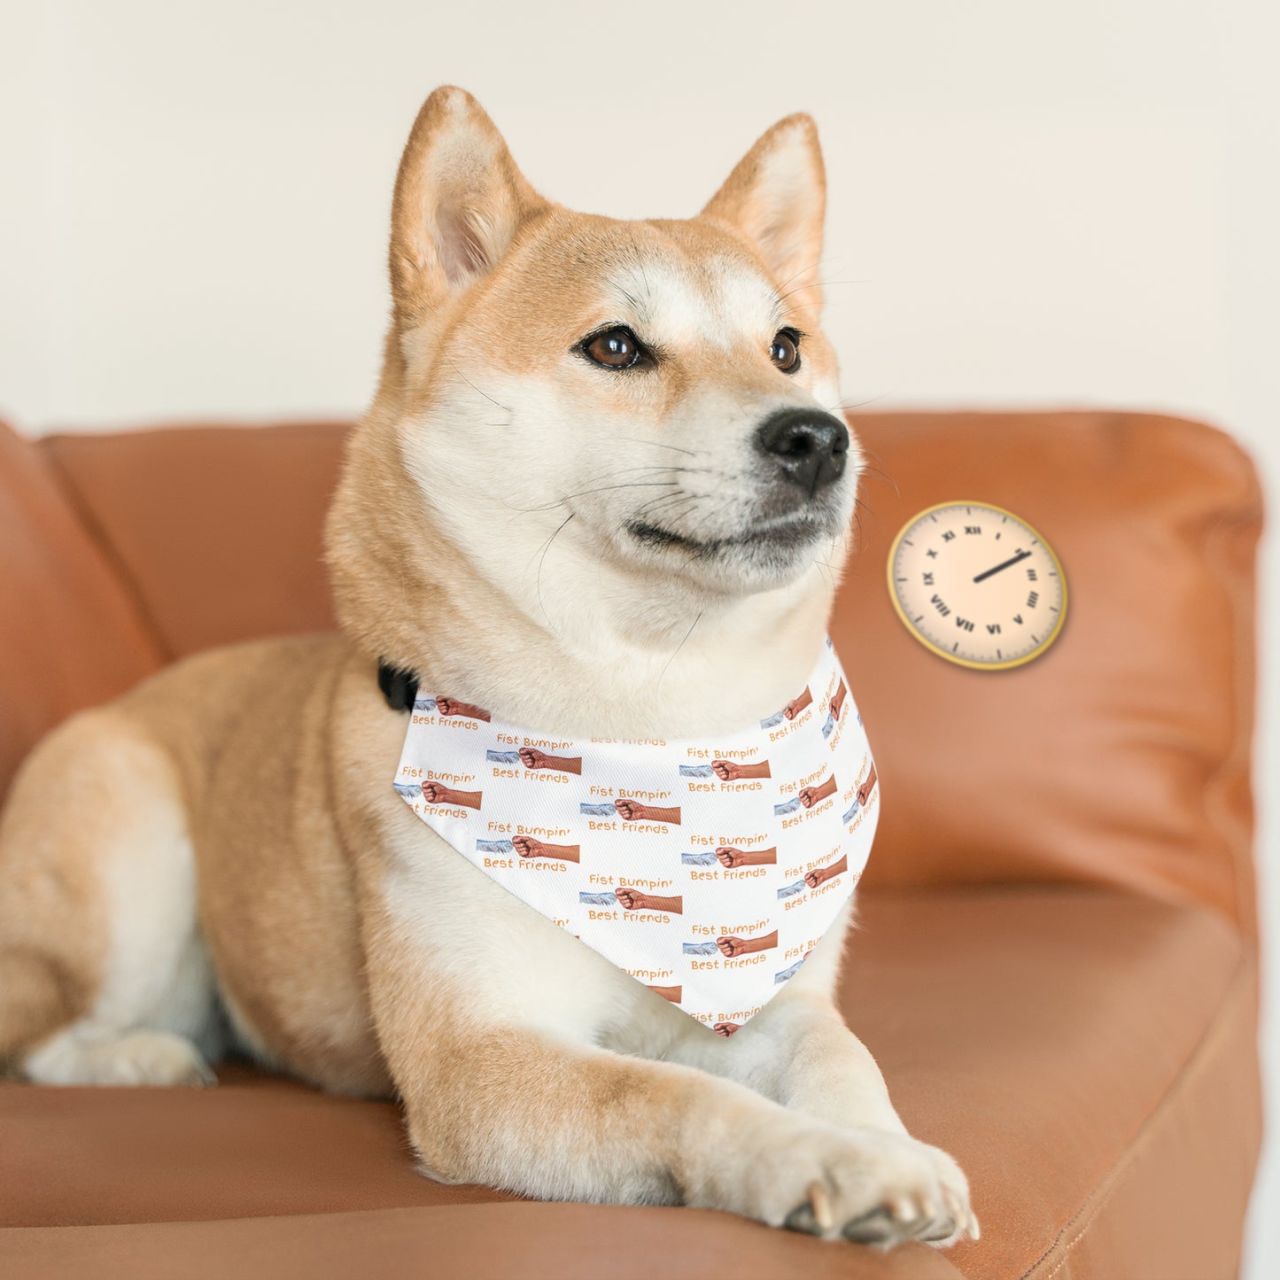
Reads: 2 h 11 min
